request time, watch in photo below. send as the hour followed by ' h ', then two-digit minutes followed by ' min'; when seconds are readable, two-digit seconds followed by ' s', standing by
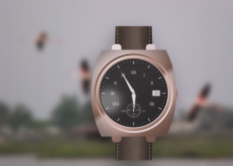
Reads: 5 h 55 min
